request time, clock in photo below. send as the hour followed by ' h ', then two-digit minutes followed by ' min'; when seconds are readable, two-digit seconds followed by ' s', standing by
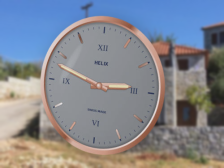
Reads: 2 h 48 min
